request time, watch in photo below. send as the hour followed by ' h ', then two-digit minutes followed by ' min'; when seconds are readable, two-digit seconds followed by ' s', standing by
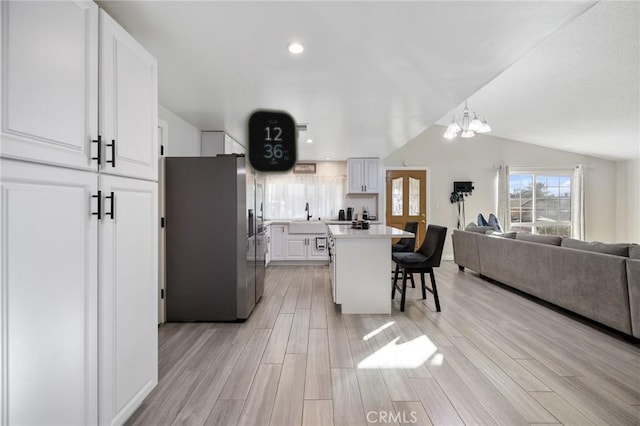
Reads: 12 h 36 min
